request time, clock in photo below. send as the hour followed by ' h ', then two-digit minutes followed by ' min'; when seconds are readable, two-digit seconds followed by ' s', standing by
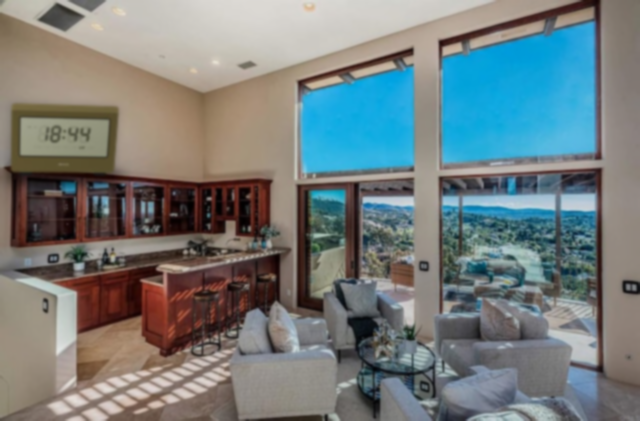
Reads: 18 h 44 min
